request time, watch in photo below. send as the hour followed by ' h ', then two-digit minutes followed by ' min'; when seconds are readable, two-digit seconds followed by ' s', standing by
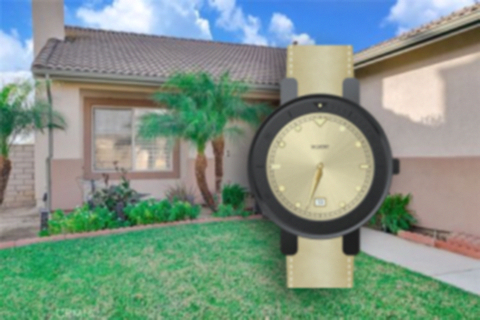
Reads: 6 h 33 min
